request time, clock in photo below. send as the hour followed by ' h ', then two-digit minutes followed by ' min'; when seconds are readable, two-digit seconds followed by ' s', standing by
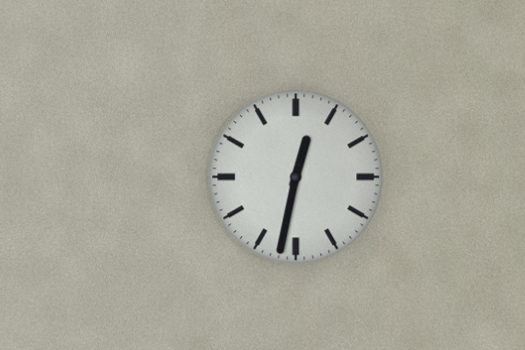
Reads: 12 h 32 min
